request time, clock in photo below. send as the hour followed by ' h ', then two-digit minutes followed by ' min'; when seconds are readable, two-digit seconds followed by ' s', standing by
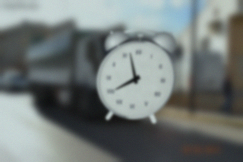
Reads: 7 h 57 min
